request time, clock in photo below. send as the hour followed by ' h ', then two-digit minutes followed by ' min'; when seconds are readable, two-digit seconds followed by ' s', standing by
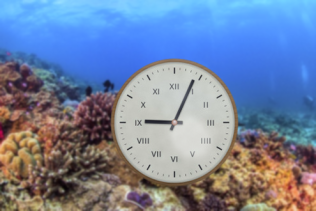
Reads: 9 h 04 min
